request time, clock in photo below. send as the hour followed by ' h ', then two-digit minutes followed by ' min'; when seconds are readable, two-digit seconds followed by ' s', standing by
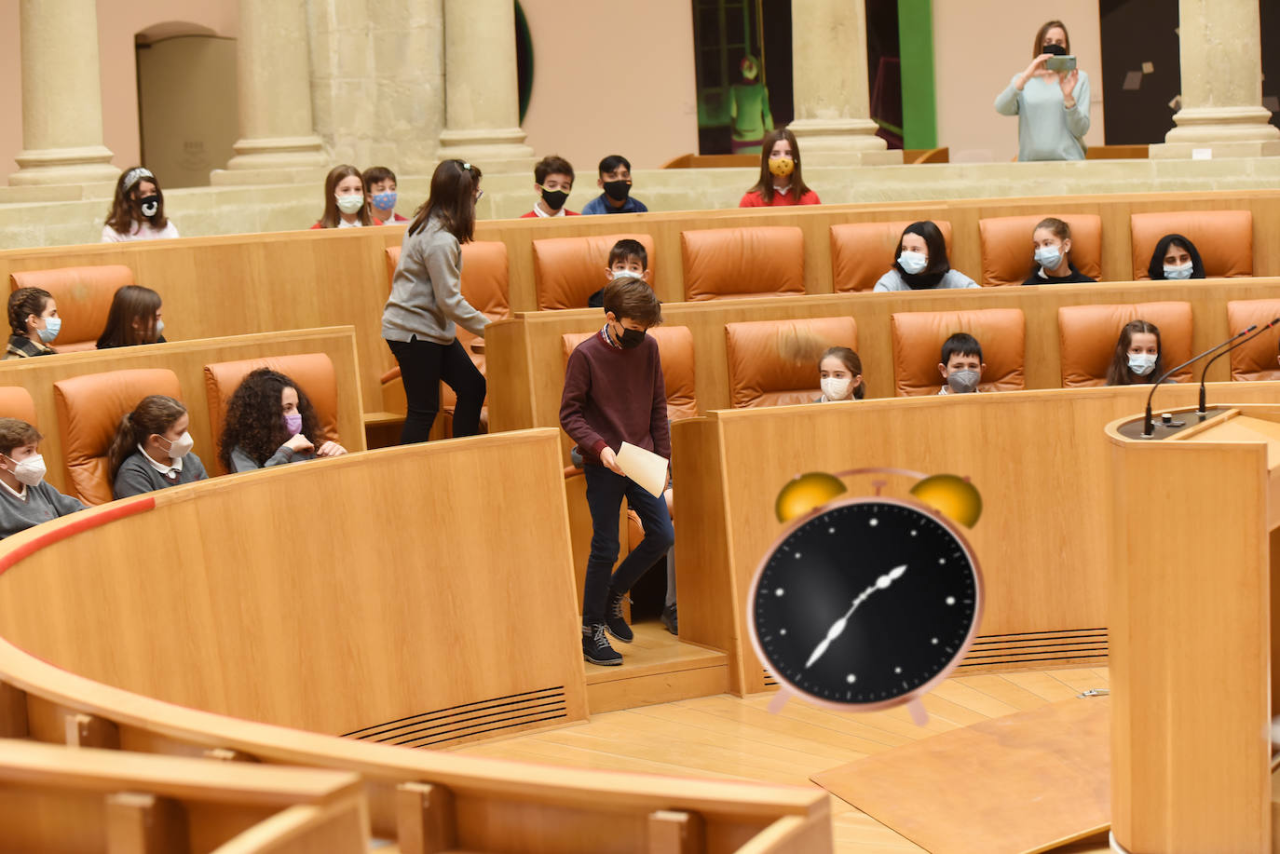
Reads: 1 h 35 min
